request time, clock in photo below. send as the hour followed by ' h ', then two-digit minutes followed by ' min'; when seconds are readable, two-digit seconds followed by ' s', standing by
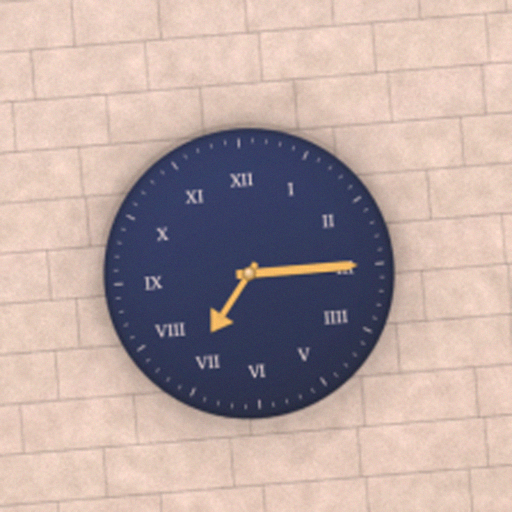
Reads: 7 h 15 min
